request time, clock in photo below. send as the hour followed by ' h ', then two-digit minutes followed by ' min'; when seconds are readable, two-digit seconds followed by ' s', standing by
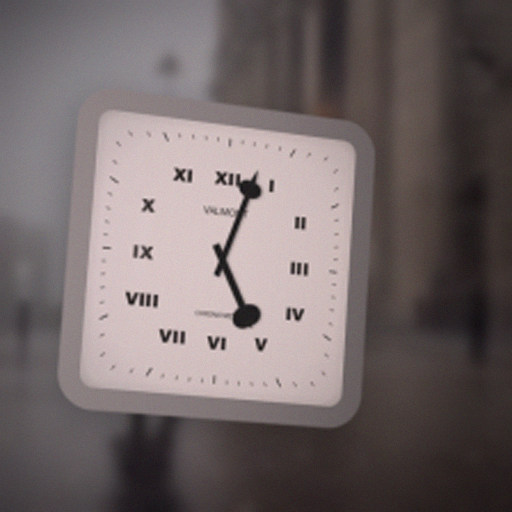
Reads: 5 h 03 min
